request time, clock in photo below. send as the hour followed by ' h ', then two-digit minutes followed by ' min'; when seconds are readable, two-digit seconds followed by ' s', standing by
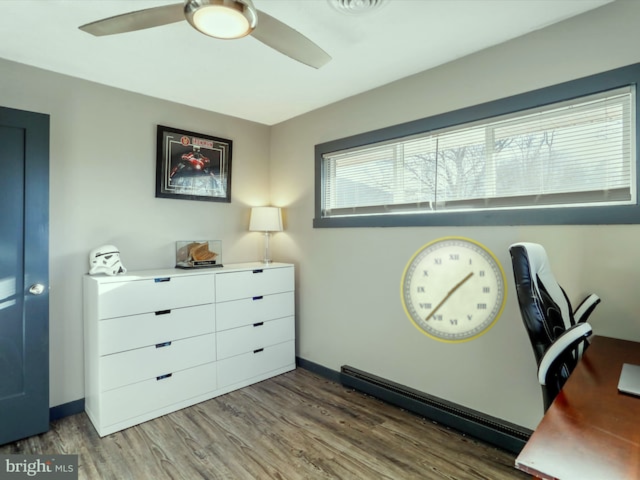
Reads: 1 h 37 min
